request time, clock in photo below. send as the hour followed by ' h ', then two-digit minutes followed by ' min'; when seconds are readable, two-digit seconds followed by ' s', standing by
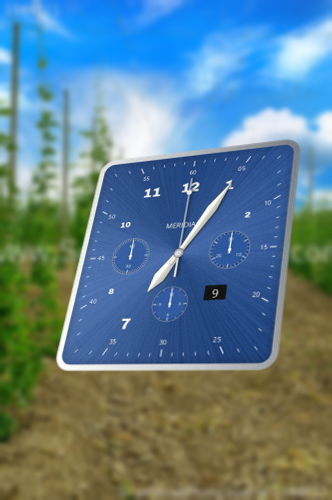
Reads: 7 h 05 min
